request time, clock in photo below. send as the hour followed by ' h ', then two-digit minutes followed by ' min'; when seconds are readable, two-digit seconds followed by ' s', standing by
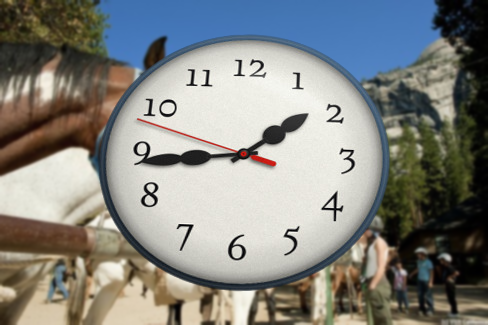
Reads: 1 h 43 min 48 s
